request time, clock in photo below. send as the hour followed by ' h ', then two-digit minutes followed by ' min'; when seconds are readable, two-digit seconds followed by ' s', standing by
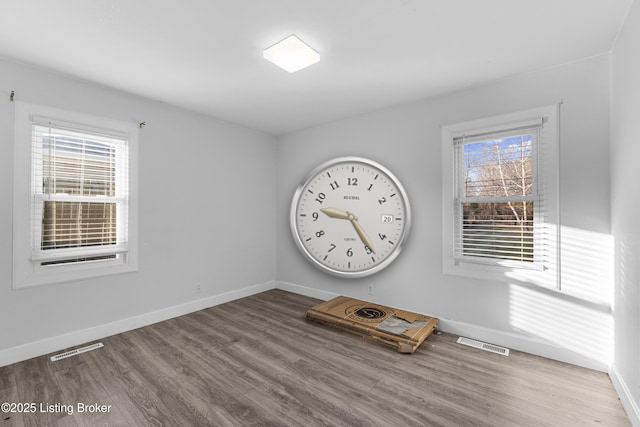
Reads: 9 h 24 min
